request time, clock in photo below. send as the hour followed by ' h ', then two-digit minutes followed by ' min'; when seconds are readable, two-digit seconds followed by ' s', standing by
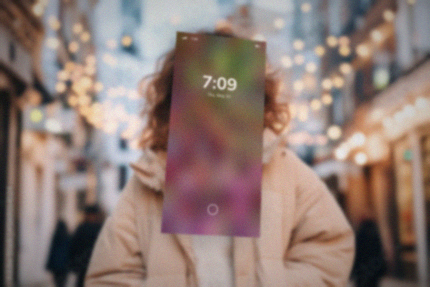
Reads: 7 h 09 min
